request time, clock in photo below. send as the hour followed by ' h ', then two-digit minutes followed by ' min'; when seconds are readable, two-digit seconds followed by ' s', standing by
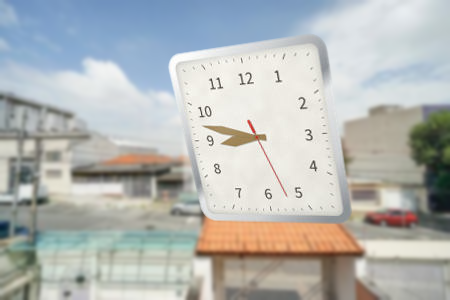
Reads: 8 h 47 min 27 s
